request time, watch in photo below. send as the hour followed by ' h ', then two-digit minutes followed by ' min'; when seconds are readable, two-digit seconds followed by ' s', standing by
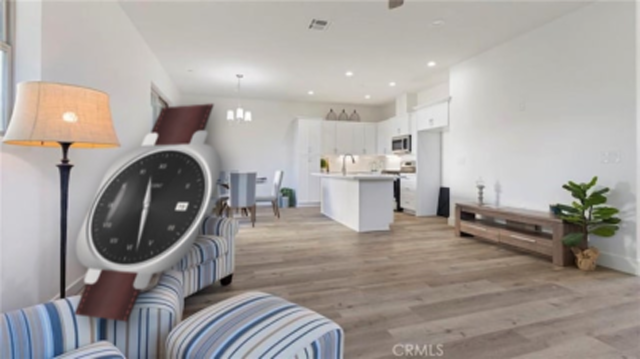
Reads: 11 h 28 min
